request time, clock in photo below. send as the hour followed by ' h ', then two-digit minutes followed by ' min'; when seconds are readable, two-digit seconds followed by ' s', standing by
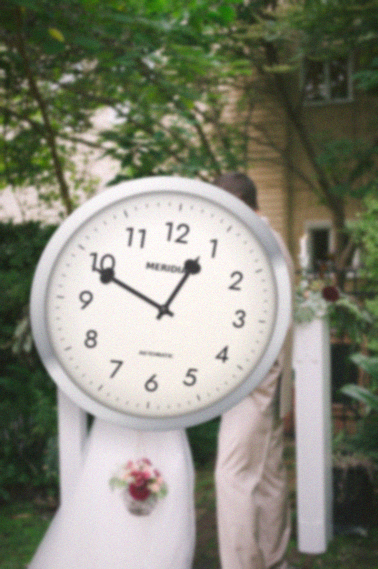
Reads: 12 h 49 min
